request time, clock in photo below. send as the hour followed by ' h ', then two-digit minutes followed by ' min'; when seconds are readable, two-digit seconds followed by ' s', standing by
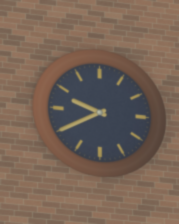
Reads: 9 h 40 min
